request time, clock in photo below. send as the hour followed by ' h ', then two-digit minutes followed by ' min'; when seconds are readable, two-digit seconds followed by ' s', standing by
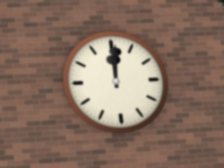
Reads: 12 h 01 min
